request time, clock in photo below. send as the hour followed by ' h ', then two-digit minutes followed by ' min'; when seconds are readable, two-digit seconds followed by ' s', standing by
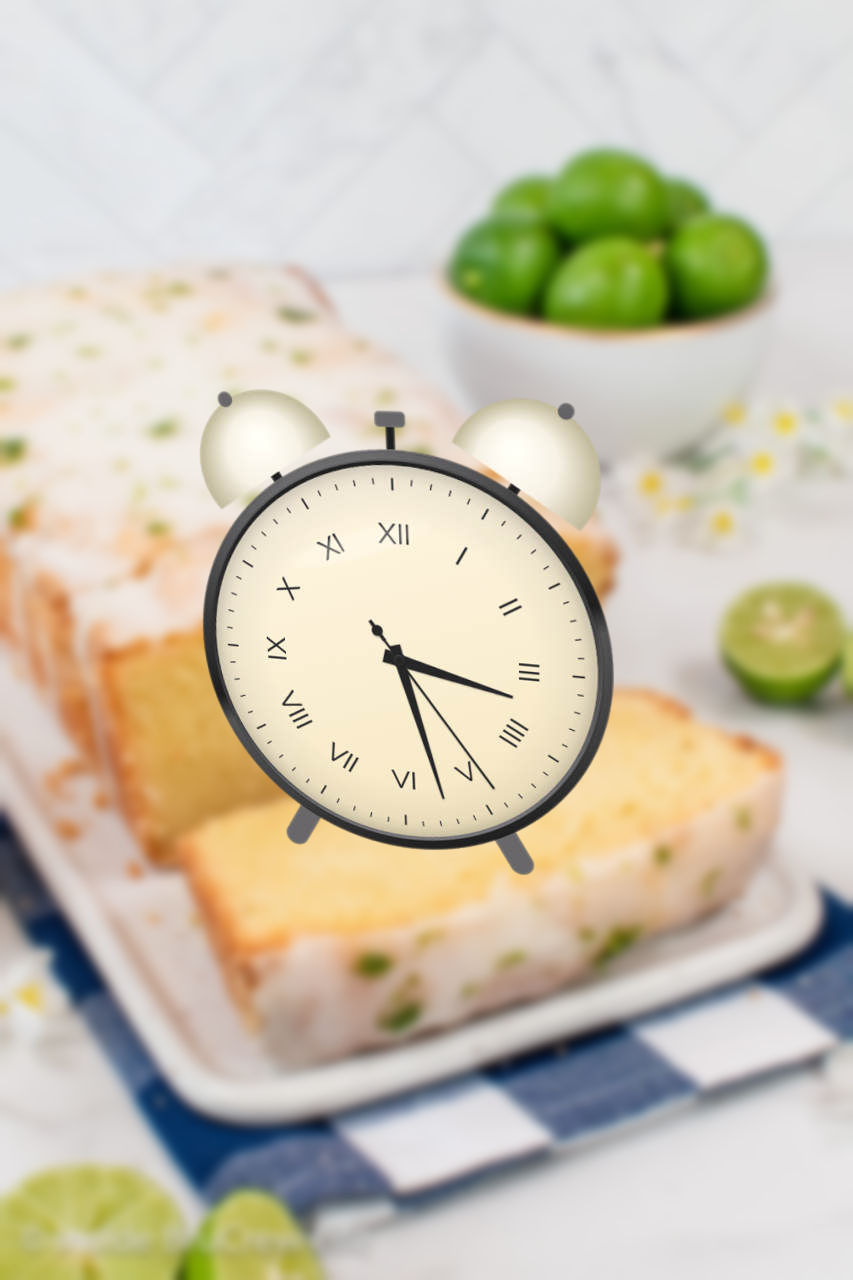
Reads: 3 h 27 min 24 s
